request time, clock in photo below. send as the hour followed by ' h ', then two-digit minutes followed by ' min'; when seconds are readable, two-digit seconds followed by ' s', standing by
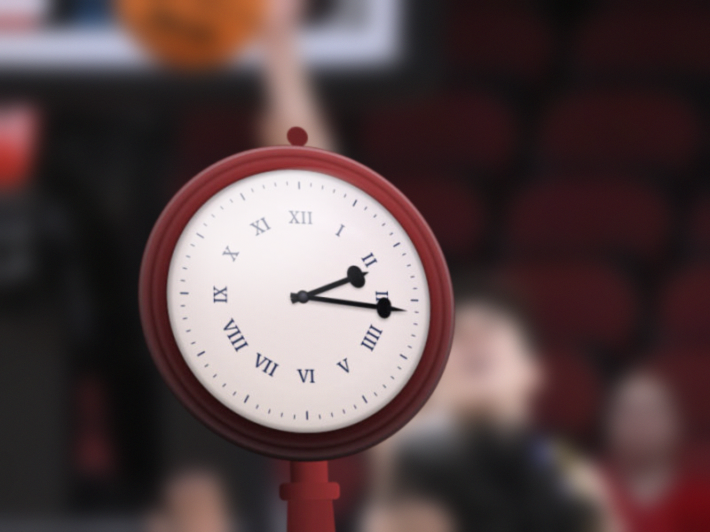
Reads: 2 h 16 min
